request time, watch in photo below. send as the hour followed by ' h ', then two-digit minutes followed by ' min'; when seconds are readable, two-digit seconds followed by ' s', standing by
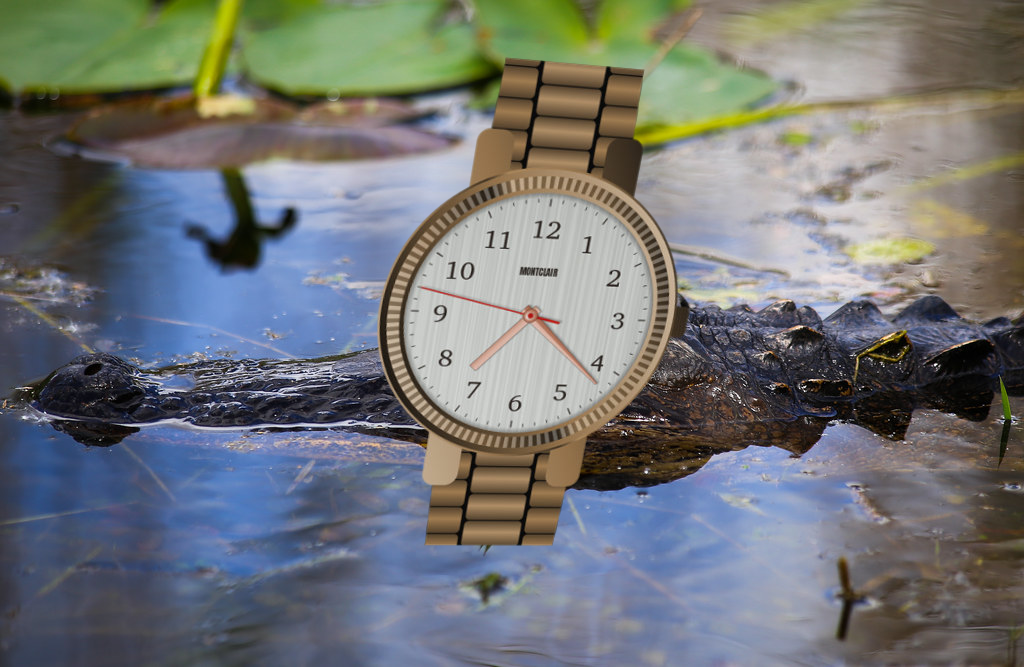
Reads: 7 h 21 min 47 s
